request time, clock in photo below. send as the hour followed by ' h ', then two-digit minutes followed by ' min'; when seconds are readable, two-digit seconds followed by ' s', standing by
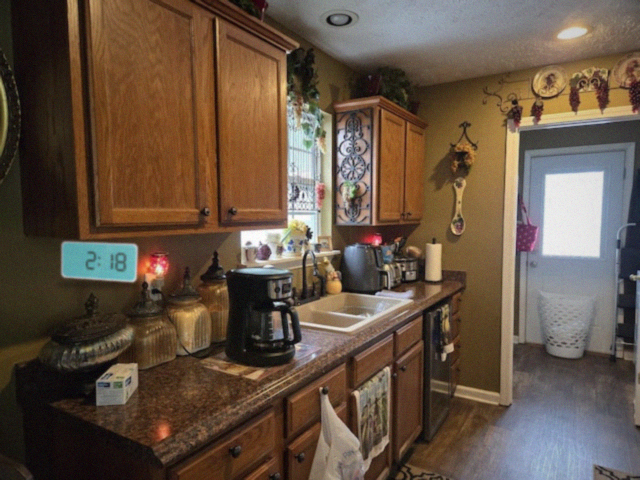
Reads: 2 h 18 min
